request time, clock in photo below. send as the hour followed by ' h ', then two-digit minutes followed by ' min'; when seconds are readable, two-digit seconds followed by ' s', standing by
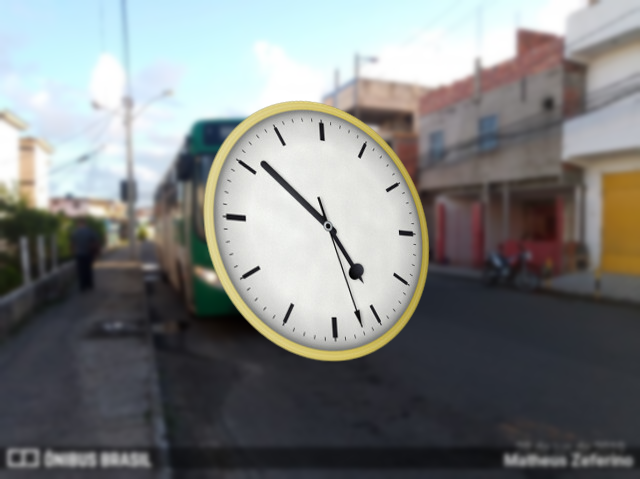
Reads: 4 h 51 min 27 s
